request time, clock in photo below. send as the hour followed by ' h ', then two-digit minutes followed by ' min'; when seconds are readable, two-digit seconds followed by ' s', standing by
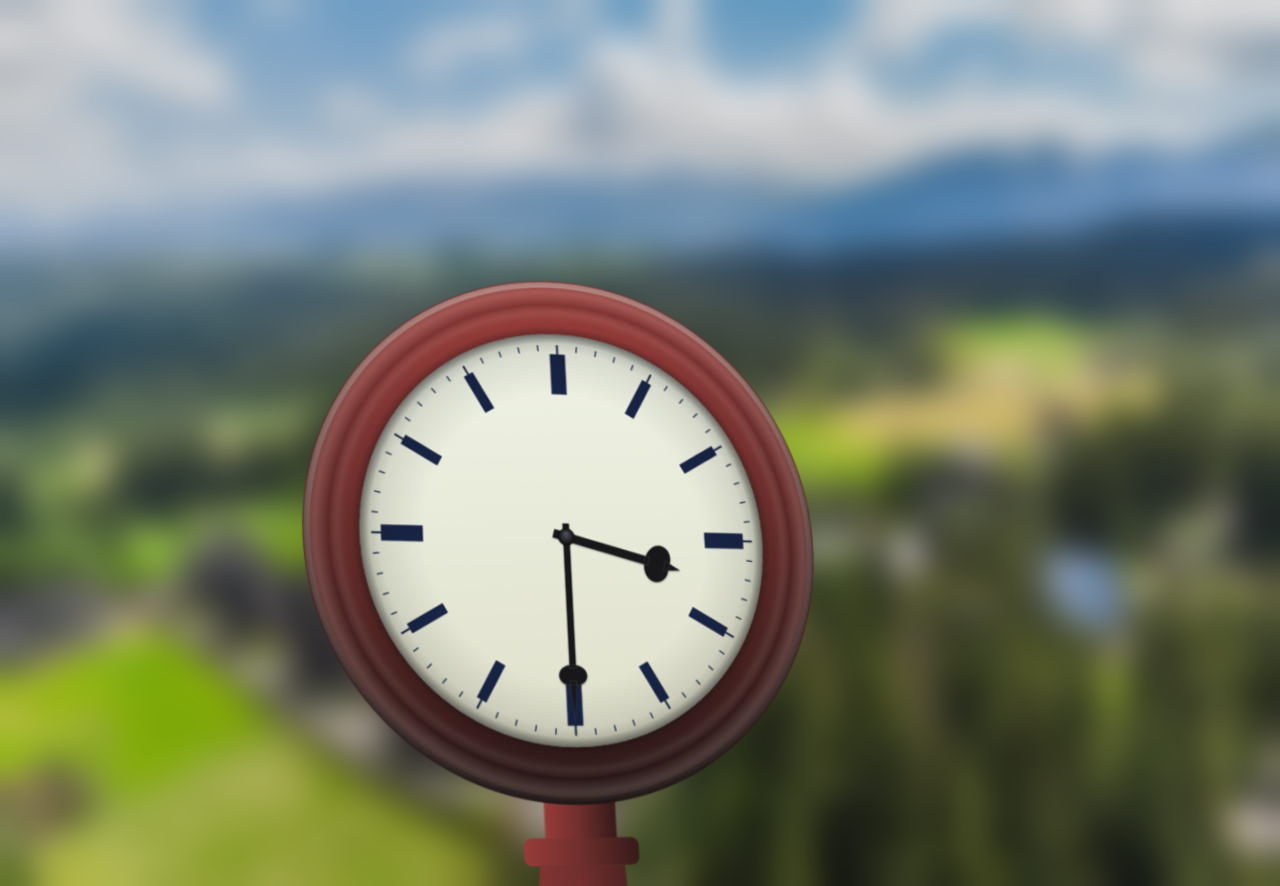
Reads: 3 h 30 min
